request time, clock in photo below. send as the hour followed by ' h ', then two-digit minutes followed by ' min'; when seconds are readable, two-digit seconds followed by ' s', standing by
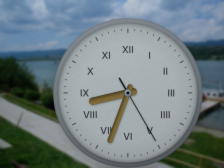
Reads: 8 h 33 min 25 s
